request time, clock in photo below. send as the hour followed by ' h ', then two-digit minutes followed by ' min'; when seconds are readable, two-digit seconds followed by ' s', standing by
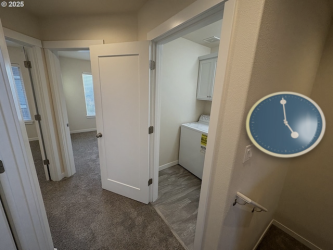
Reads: 4 h 59 min
